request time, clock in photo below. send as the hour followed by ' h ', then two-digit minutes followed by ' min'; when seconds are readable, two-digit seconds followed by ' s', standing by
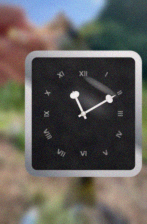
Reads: 11 h 10 min
